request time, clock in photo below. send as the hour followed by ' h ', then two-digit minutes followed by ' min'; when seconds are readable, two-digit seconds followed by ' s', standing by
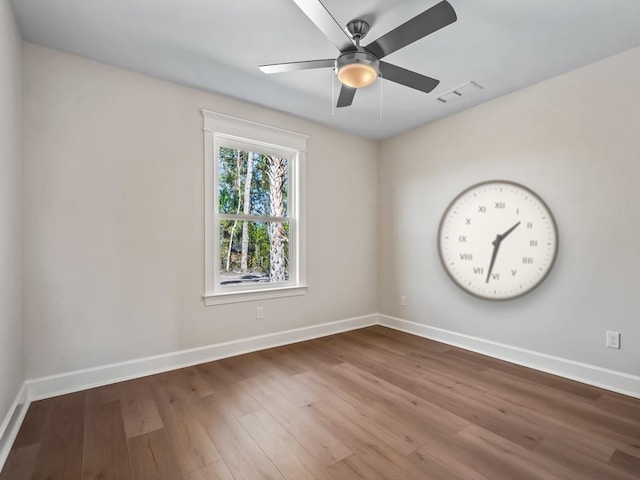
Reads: 1 h 32 min
